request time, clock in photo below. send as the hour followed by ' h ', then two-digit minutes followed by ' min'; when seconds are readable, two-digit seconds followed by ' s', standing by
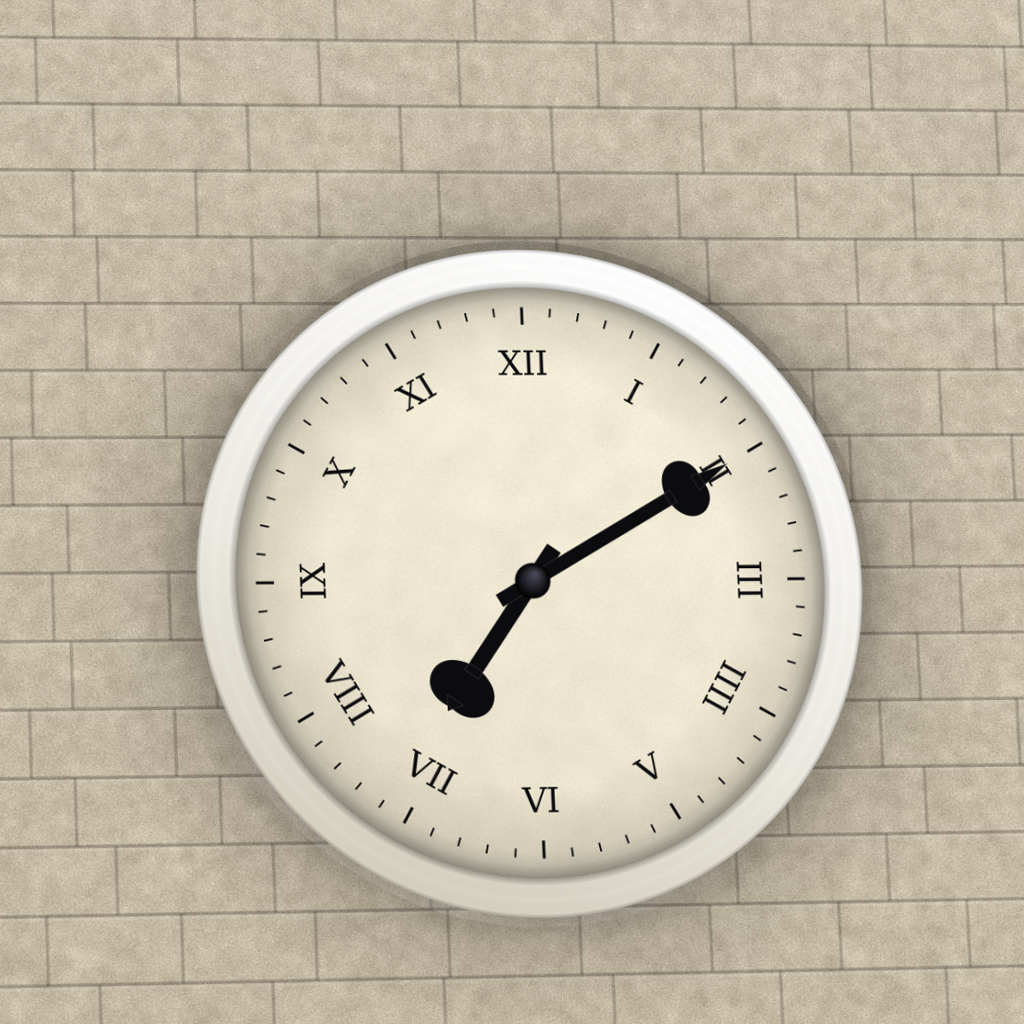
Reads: 7 h 10 min
